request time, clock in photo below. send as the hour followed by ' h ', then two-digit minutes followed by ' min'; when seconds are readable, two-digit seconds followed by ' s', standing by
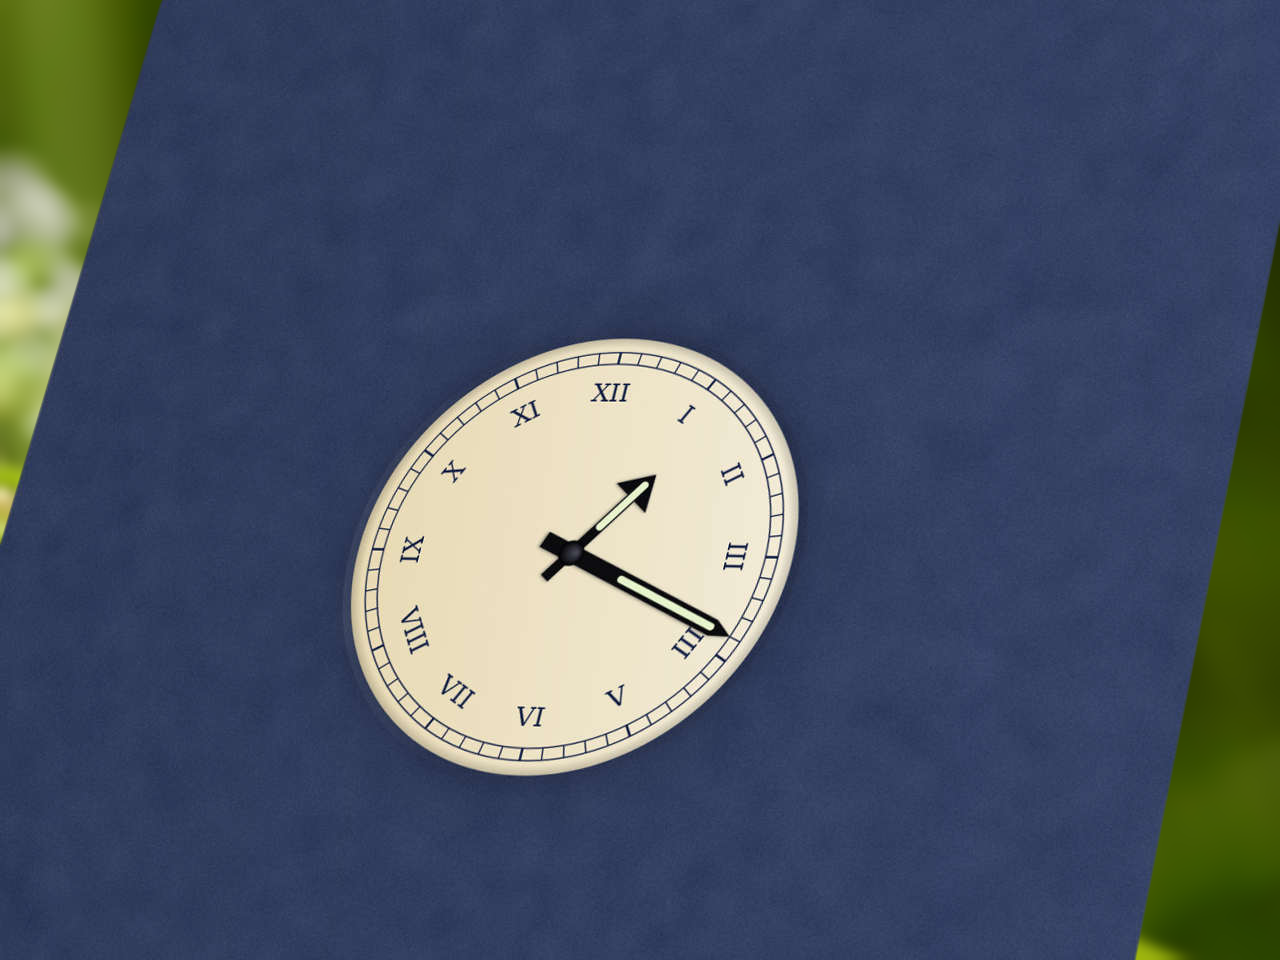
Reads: 1 h 19 min
